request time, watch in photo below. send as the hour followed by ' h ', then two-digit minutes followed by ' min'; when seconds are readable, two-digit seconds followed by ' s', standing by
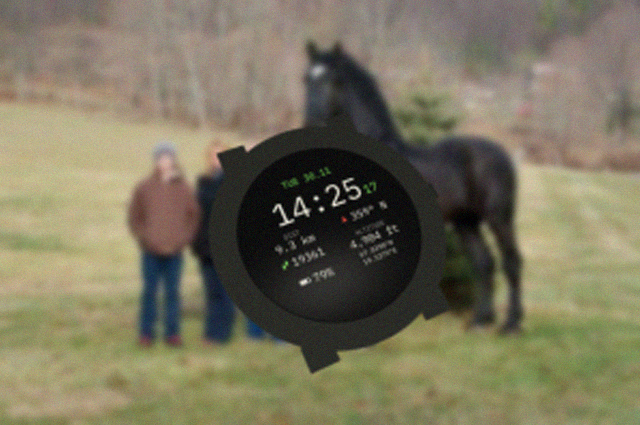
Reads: 14 h 25 min
